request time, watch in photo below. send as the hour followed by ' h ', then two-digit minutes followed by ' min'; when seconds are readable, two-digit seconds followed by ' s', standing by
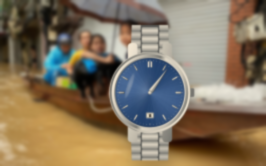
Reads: 1 h 06 min
